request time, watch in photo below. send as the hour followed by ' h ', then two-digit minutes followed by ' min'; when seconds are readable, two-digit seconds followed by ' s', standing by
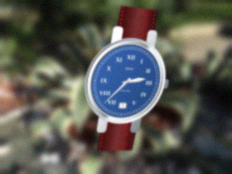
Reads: 2 h 37 min
